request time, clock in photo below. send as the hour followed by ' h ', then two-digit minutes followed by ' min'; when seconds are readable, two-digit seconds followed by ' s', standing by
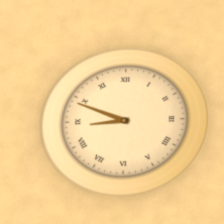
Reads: 8 h 49 min
